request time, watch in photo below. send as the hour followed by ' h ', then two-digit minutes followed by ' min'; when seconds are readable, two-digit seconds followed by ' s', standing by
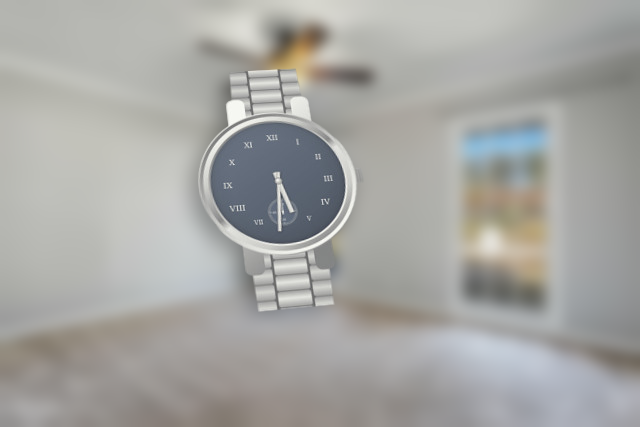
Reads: 5 h 31 min
